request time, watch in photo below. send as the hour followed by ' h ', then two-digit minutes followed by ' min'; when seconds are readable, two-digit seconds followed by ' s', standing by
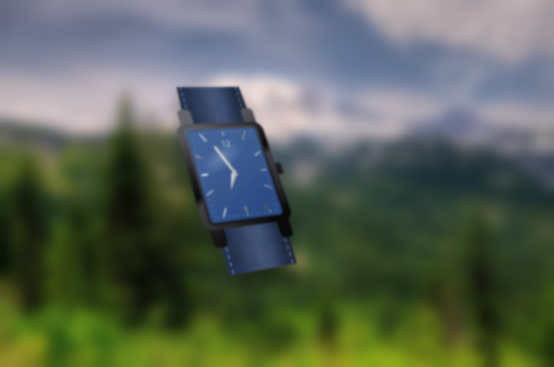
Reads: 6 h 56 min
